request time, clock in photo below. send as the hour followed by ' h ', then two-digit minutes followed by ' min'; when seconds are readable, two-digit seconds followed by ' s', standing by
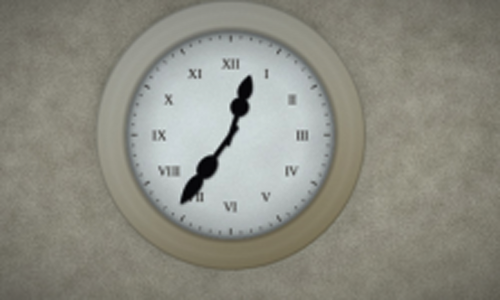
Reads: 12 h 36 min
